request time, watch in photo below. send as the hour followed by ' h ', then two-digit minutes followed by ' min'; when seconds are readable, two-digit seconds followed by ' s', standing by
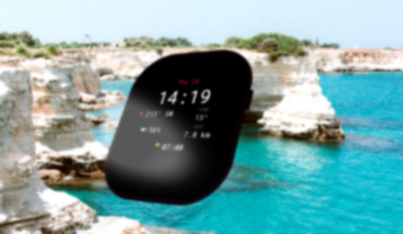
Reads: 14 h 19 min
